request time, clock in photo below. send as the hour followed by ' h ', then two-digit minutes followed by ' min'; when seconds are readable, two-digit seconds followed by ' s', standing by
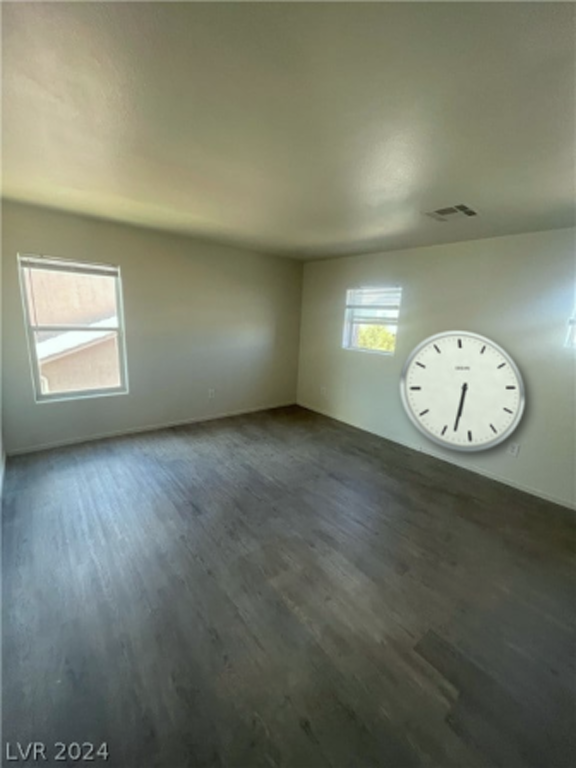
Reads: 6 h 33 min
